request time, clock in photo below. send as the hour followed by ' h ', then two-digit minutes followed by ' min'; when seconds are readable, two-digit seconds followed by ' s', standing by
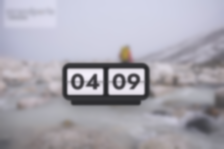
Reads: 4 h 09 min
